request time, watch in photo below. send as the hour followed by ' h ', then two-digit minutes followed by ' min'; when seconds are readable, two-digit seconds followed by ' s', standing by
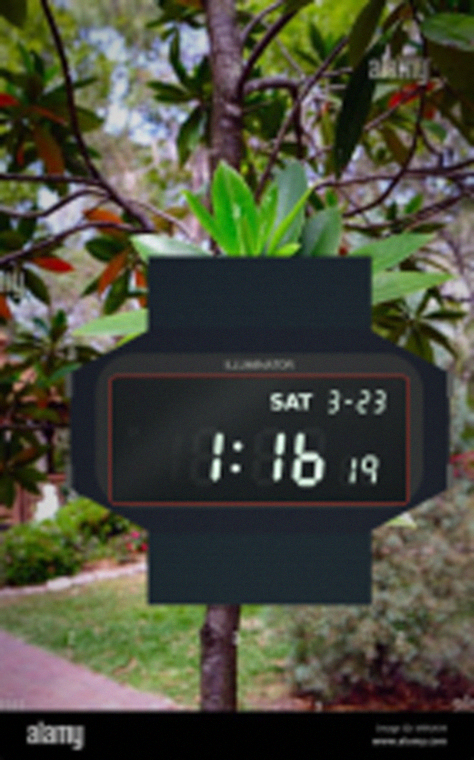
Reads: 1 h 16 min 19 s
